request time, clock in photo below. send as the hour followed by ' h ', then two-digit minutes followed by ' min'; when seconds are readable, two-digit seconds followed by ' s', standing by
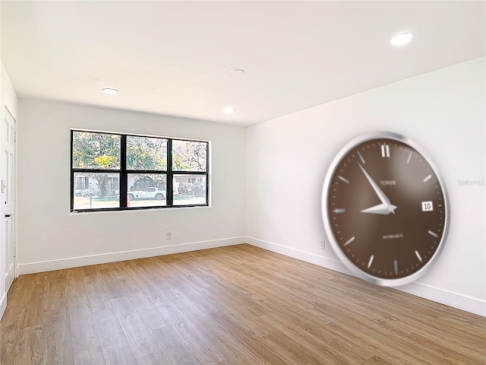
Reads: 8 h 54 min
